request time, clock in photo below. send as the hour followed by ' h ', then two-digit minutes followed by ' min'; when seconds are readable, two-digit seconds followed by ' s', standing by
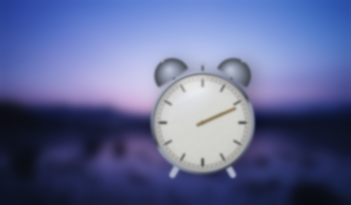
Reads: 2 h 11 min
